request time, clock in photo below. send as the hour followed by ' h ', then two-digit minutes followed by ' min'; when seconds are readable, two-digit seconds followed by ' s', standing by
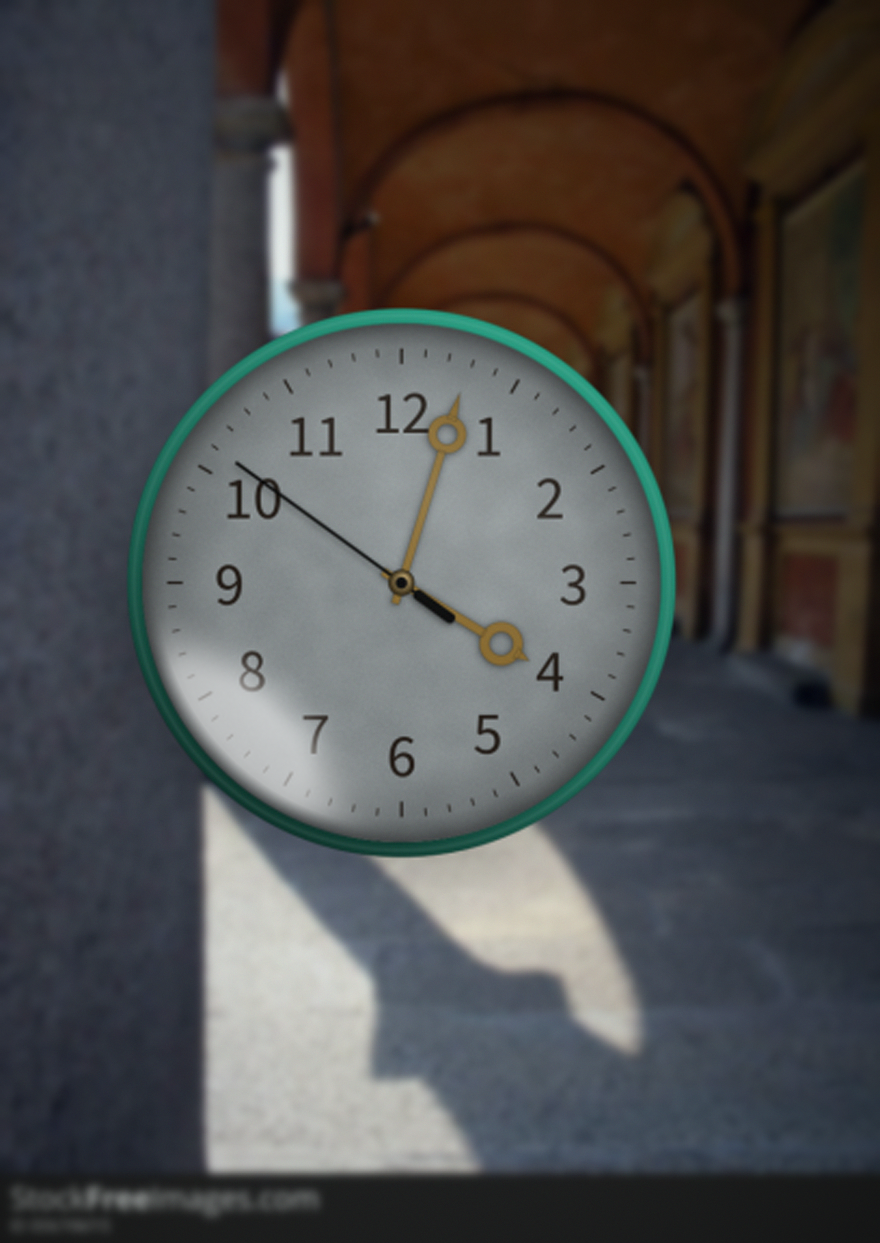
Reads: 4 h 02 min 51 s
